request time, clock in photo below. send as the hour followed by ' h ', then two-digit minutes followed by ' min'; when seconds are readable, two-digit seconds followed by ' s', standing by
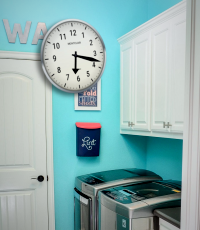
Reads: 6 h 18 min
